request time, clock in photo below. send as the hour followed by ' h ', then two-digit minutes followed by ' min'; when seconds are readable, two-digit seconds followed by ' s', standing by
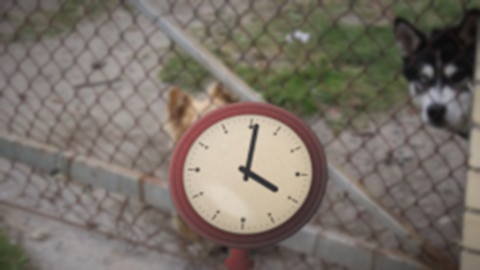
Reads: 4 h 01 min
